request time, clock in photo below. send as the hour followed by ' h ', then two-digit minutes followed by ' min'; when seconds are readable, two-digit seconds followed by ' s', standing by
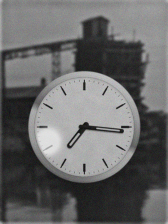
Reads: 7 h 16 min
